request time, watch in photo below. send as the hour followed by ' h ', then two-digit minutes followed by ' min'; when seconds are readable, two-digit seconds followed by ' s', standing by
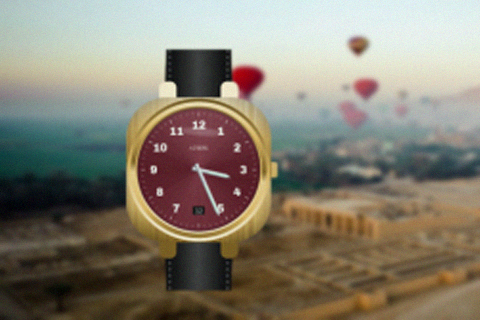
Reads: 3 h 26 min
